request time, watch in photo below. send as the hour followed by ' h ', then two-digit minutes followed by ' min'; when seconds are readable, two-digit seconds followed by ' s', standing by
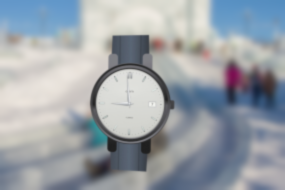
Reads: 8 h 59 min
